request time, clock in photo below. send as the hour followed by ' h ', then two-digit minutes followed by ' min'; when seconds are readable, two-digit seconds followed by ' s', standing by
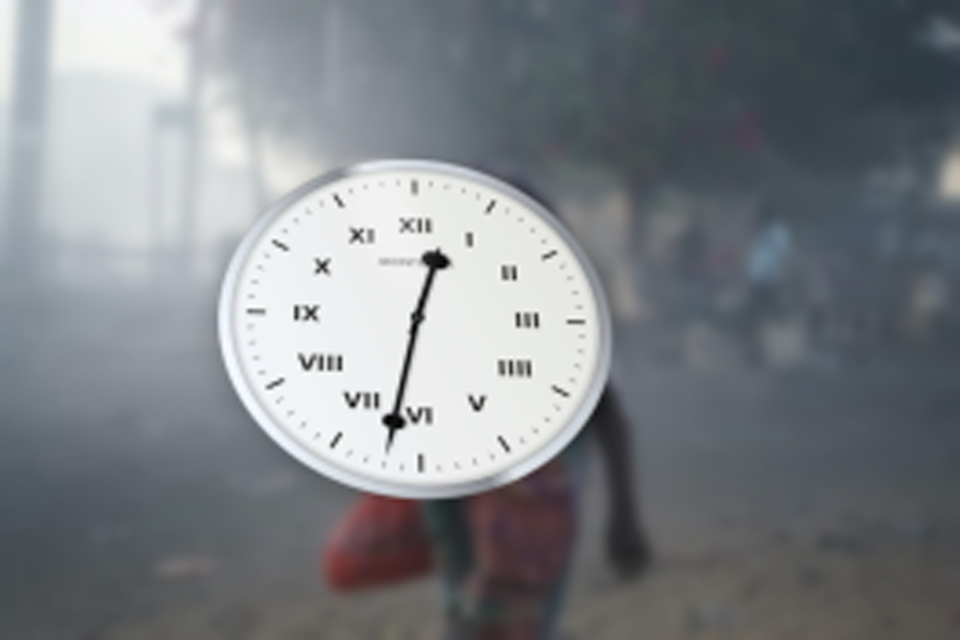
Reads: 12 h 32 min
